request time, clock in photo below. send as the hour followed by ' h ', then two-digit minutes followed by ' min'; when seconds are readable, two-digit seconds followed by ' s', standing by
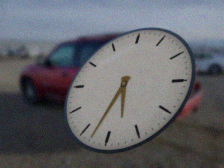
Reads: 5 h 33 min
